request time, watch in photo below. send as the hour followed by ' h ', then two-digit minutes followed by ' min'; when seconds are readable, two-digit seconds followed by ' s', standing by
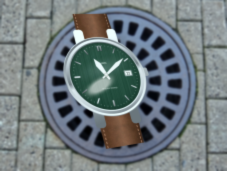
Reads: 11 h 09 min
